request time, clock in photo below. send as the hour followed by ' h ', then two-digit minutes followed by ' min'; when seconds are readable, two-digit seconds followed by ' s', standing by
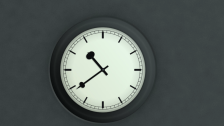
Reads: 10 h 39 min
